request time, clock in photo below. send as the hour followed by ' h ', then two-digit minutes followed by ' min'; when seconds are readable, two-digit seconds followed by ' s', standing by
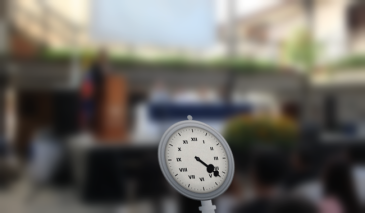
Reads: 4 h 22 min
